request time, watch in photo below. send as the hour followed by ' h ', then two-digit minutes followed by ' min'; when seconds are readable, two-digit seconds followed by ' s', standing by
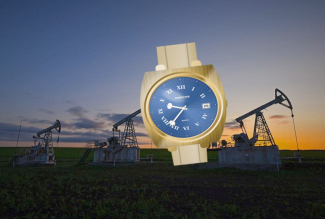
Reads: 9 h 37 min
